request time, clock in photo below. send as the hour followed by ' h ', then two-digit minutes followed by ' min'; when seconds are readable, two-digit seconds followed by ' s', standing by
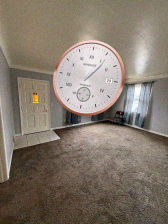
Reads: 1 h 06 min
